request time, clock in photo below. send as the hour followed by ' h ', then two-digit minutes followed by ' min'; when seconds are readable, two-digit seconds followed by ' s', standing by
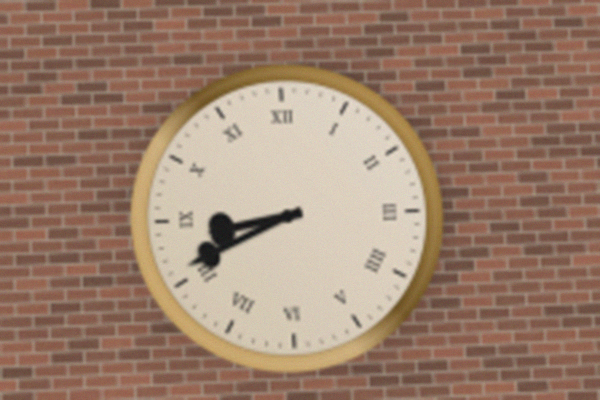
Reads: 8 h 41 min
